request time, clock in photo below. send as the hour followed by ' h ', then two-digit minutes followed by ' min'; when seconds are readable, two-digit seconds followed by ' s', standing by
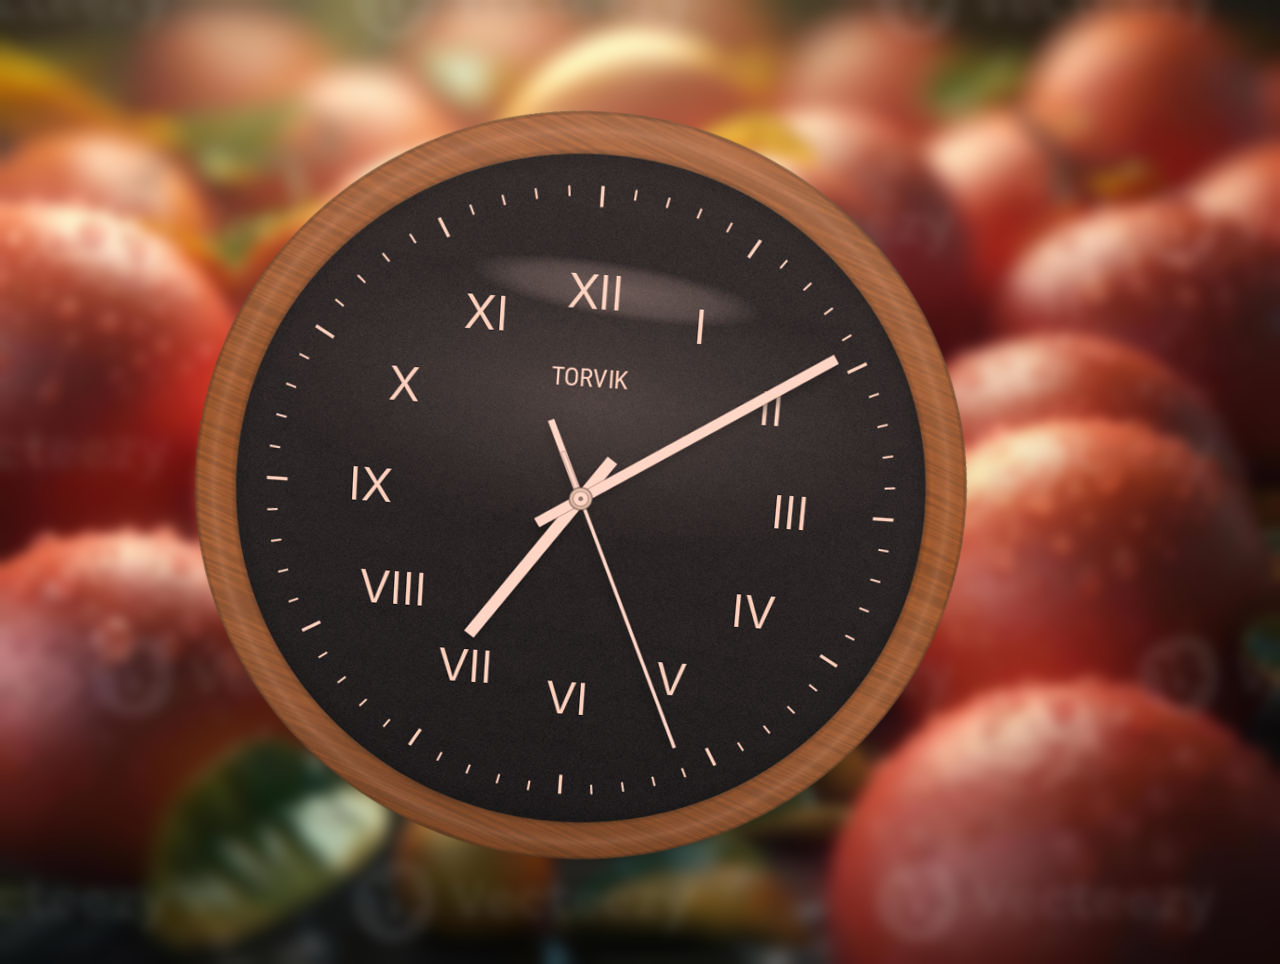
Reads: 7 h 09 min 26 s
